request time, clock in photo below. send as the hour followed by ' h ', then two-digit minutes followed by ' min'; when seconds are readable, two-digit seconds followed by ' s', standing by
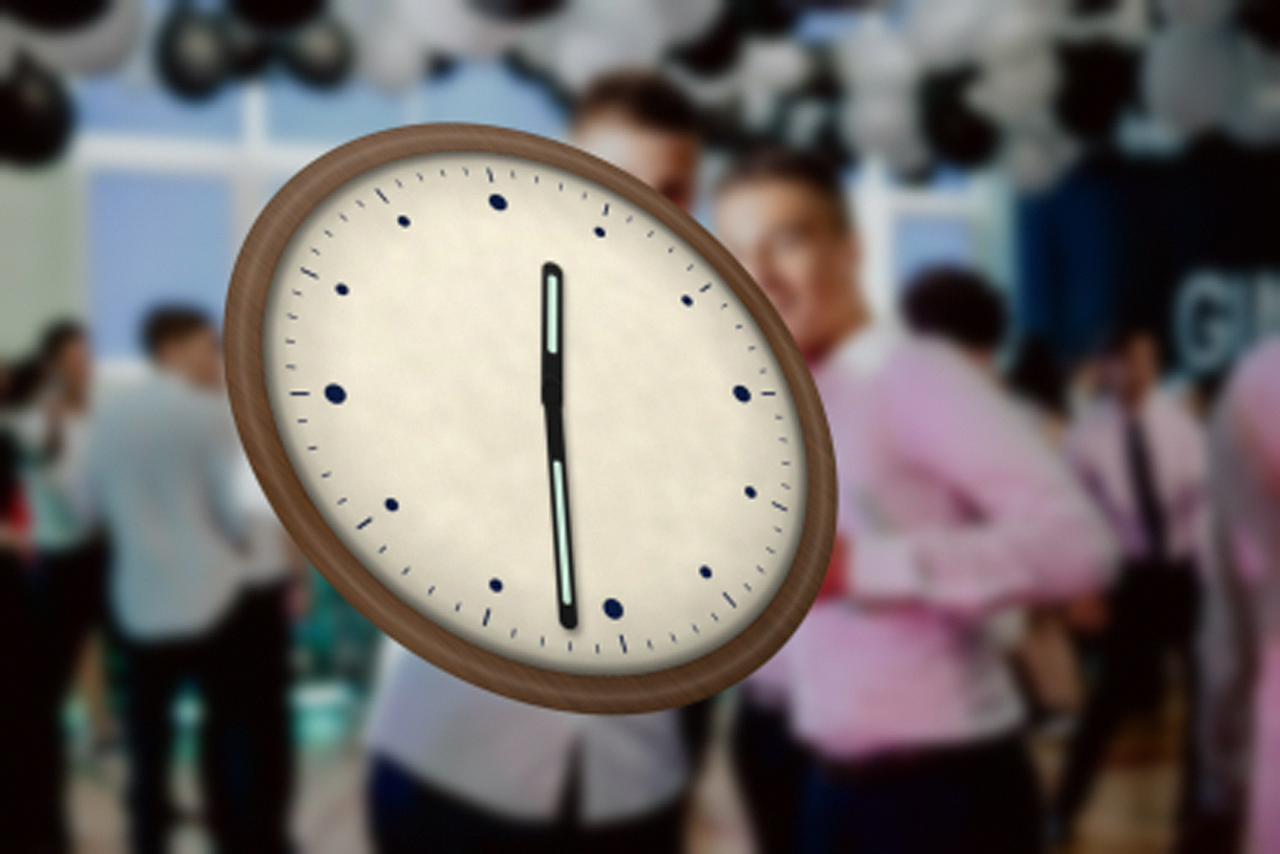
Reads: 12 h 32 min
